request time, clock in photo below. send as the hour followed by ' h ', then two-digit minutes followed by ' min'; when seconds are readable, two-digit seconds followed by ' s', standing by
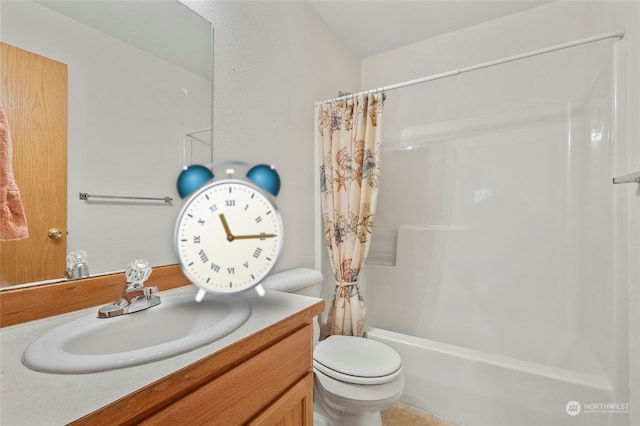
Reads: 11 h 15 min
